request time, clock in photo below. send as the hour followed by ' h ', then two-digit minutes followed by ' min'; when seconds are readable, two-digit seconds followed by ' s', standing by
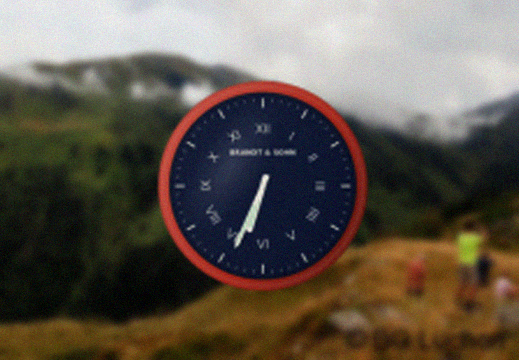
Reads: 6 h 34 min
